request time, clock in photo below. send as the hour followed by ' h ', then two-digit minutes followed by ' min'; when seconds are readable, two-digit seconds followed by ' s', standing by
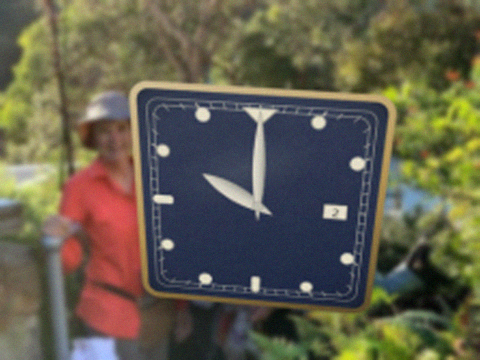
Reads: 10 h 00 min
